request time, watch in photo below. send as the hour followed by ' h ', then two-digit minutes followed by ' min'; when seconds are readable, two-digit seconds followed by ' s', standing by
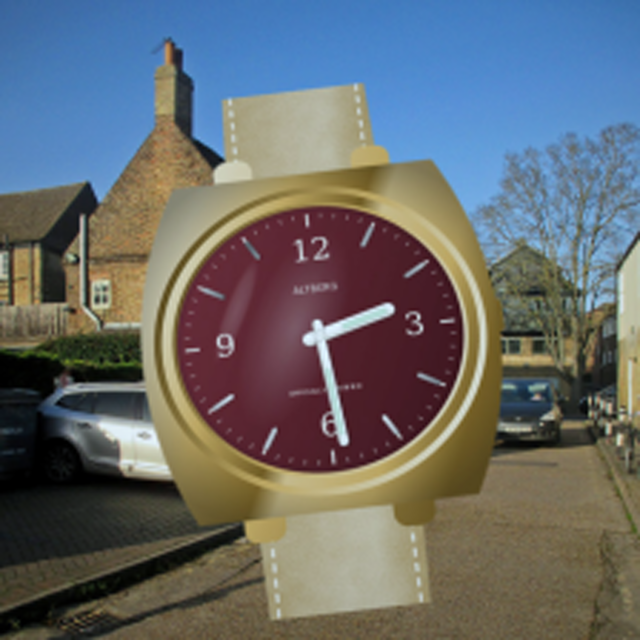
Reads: 2 h 29 min
